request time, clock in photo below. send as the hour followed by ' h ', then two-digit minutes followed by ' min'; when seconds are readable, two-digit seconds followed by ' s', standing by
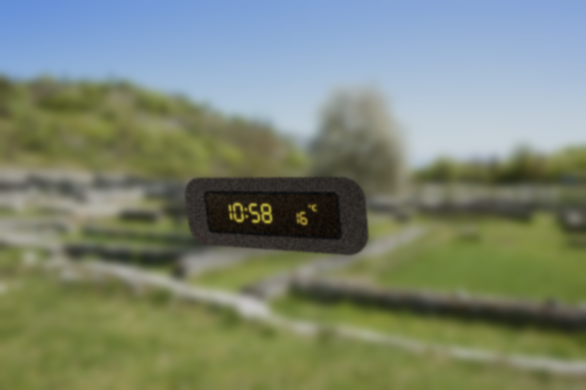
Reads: 10 h 58 min
